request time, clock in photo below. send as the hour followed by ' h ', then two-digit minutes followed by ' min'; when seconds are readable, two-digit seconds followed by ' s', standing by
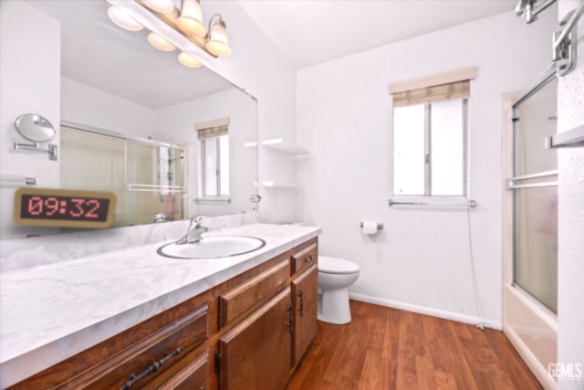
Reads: 9 h 32 min
